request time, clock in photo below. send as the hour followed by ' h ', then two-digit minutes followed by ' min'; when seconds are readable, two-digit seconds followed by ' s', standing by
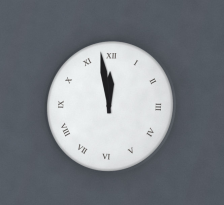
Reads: 11 h 58 min
